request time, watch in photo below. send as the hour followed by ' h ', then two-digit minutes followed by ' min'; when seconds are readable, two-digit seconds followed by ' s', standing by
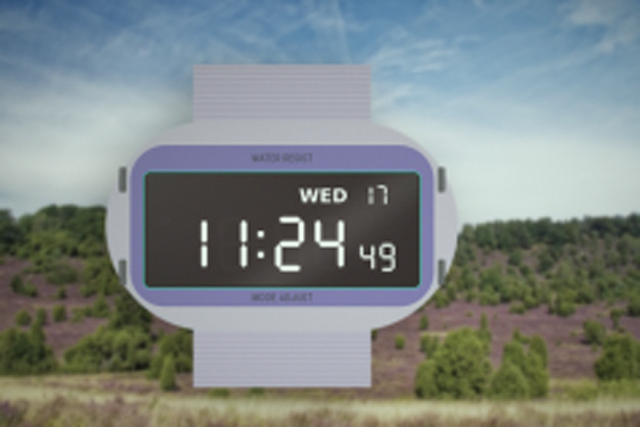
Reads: 11 h 24 min 49 s
